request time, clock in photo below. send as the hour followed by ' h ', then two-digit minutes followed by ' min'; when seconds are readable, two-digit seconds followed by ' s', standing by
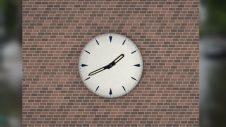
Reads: 1 h 41 min
